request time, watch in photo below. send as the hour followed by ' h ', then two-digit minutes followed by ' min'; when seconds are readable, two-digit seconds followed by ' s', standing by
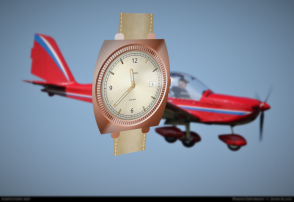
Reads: 11 h 38 min
